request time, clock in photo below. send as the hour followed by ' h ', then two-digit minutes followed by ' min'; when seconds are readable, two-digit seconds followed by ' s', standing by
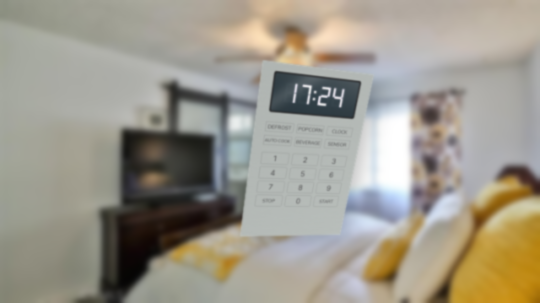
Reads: 17 h 24 min
